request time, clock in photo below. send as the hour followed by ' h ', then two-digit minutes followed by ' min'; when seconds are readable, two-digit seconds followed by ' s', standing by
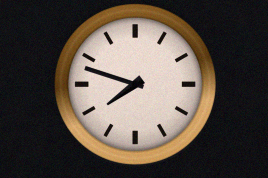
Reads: 7 h 48 min
